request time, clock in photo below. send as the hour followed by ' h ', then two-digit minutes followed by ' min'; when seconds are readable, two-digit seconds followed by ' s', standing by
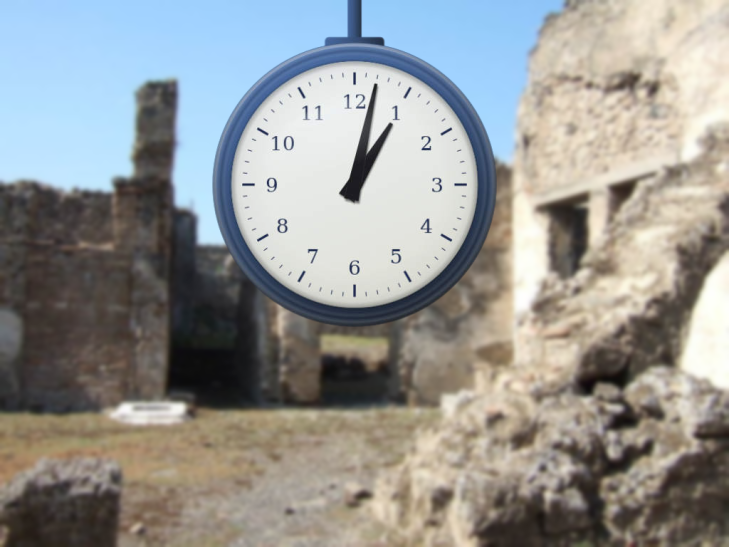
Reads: 1 h 02 min
